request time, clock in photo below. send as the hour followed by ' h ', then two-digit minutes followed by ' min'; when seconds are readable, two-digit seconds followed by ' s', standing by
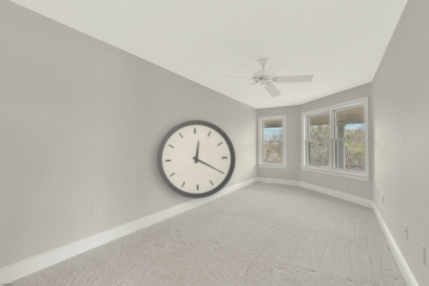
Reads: 12 h 20 min
